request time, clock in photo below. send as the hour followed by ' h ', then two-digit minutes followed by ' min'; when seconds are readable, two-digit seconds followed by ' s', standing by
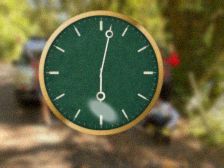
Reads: 6 h 02 min
